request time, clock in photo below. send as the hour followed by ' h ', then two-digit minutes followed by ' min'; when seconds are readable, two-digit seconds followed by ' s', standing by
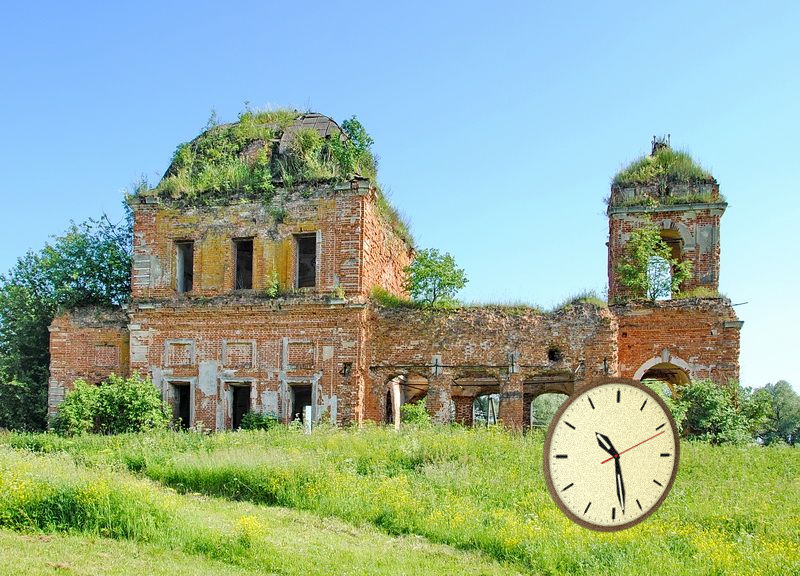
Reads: 10 h 28 min 11 s
